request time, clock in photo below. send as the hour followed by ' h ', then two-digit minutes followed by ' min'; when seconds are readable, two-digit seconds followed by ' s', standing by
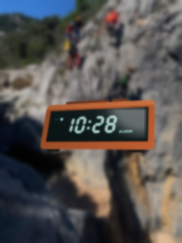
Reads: 10 h 28 min
